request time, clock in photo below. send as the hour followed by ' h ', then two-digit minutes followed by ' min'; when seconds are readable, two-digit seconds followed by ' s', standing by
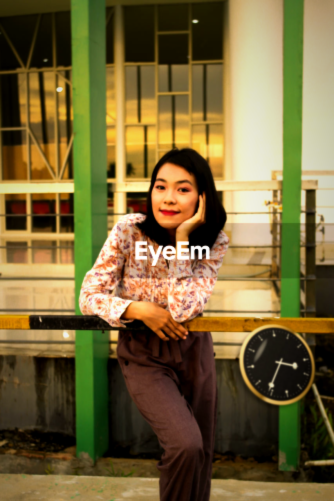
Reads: 3 h 36 min
